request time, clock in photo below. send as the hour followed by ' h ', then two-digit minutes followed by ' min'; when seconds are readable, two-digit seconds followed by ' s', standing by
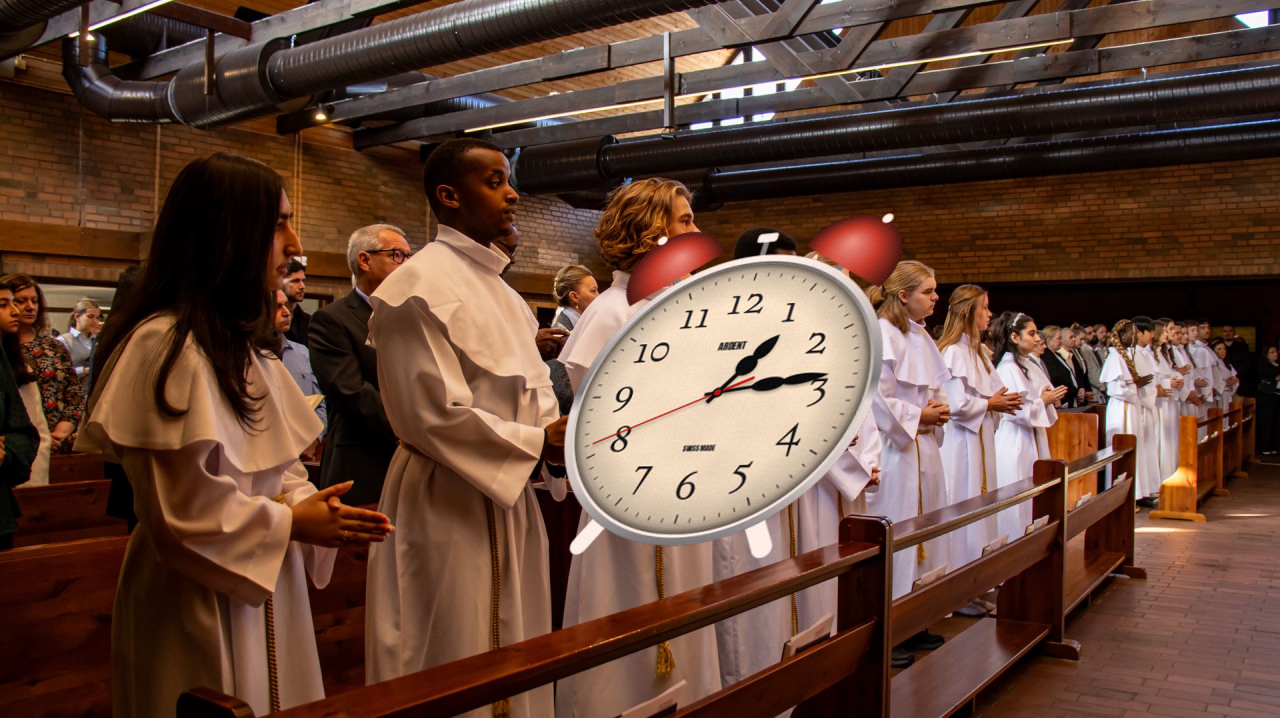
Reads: 1 h 13 min 41 s
